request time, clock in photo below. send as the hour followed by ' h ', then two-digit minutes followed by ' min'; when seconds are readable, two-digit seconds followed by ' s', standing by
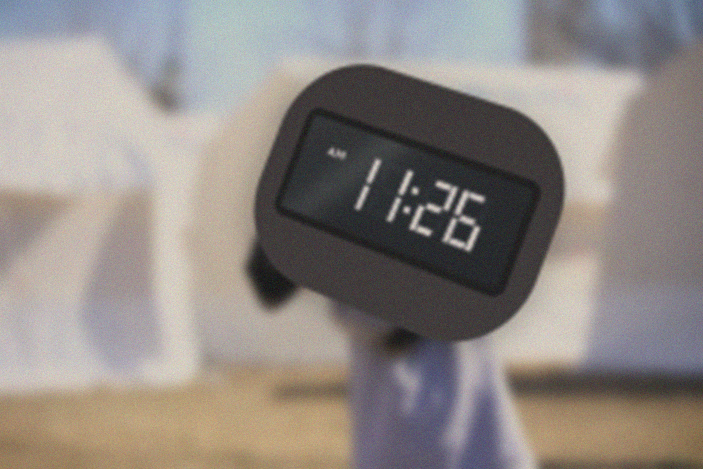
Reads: 11 h 26 min
